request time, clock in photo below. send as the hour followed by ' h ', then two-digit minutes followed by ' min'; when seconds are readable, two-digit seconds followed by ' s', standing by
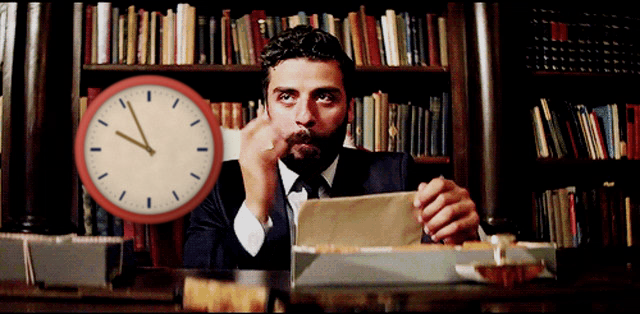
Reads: 9 h 56 min
